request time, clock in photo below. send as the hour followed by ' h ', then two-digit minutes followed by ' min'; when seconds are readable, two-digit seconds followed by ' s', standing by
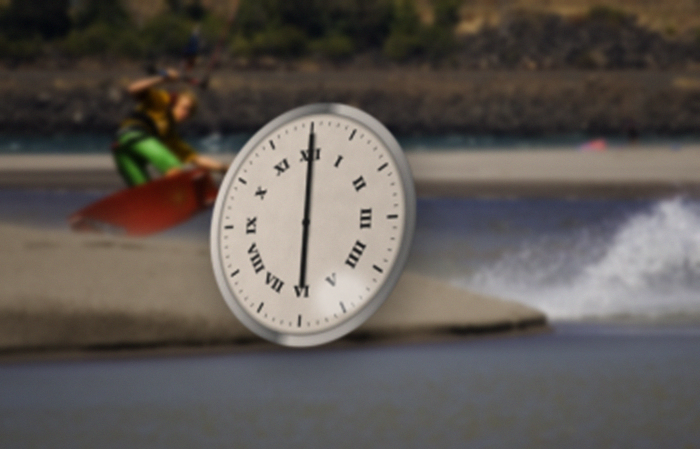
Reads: 6 h 00 min
